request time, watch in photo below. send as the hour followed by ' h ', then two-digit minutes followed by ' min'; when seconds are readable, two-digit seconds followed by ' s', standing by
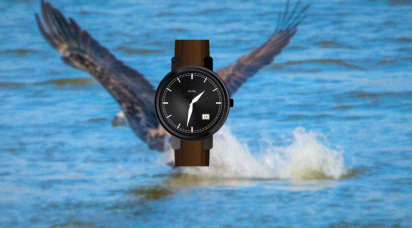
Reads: 1 h 32 min
